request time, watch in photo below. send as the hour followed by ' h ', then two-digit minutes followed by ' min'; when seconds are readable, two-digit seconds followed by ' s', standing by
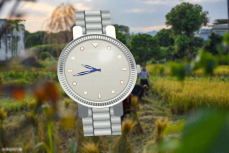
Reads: 9 h 43 min
